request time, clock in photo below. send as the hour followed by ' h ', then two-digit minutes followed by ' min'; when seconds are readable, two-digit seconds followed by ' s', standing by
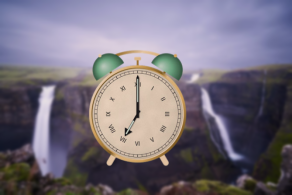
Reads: 7 h 00 min
